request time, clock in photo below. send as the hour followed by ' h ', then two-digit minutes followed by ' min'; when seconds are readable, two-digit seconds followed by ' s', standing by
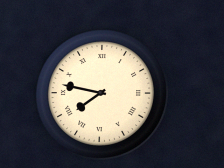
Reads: 7 h 47 min
